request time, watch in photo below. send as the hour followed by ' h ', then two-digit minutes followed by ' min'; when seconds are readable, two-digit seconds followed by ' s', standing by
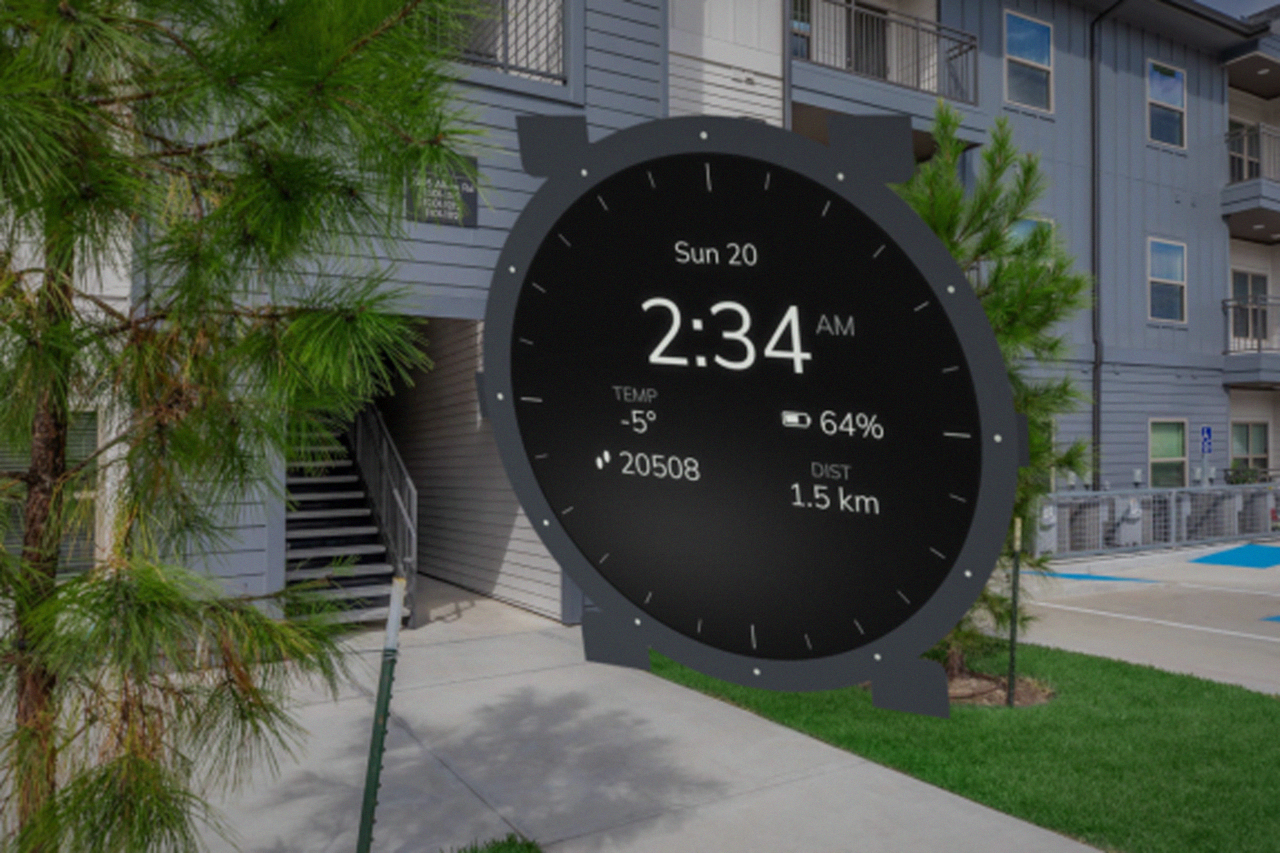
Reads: 2 h 34 min
